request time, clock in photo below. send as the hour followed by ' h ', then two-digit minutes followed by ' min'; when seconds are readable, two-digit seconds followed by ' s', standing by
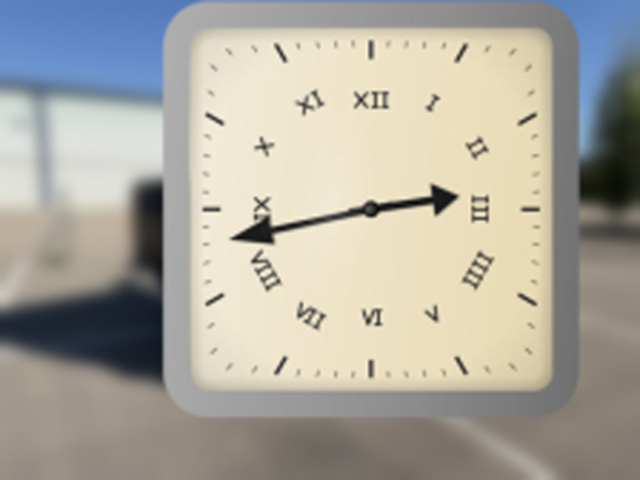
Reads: 2 h 43 min
